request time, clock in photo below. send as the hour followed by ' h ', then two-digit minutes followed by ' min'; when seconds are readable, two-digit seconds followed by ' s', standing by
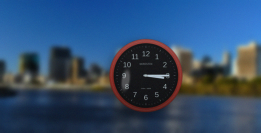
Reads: 3 h 15 min
